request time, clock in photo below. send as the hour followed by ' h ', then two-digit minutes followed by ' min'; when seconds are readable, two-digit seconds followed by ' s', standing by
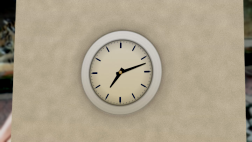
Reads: 7 h 12 min
